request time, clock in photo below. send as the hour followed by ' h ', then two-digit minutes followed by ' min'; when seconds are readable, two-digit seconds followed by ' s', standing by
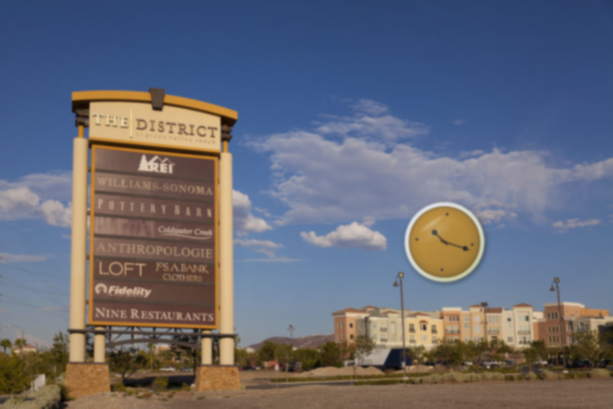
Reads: 10 h 17 min
